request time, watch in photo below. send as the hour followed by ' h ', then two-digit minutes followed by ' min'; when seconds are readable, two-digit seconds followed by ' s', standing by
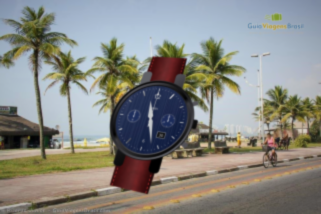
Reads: 11 h 27 min
